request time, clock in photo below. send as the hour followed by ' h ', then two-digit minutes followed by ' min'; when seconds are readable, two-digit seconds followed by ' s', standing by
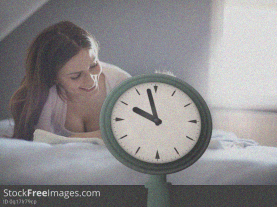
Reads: 9 h 58 min
